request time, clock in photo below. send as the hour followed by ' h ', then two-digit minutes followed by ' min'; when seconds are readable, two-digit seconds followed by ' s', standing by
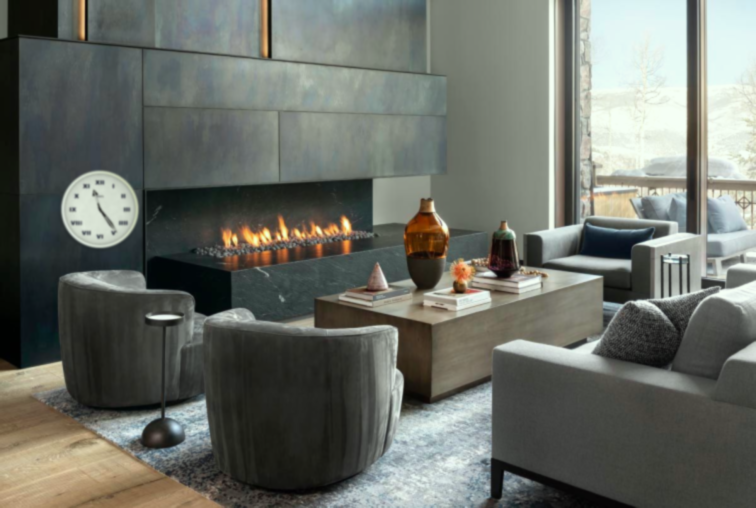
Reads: 11 h 24 min
